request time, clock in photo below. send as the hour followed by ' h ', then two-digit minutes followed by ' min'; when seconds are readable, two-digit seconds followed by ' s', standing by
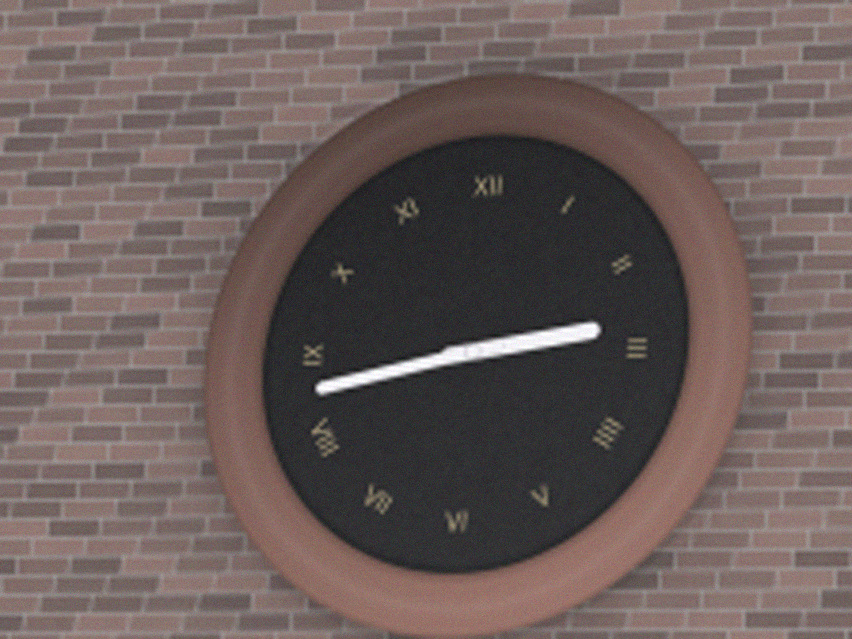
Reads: 2 h 43 min
